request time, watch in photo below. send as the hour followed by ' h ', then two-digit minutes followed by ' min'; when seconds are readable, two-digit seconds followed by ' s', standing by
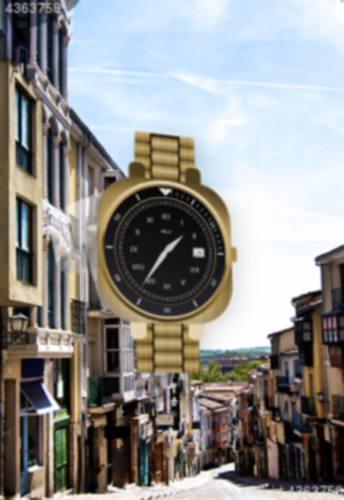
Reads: 1 h 36 min
